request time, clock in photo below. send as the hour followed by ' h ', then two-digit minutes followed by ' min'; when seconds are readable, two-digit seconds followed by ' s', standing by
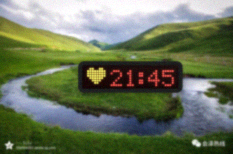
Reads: 21 h 45 min
